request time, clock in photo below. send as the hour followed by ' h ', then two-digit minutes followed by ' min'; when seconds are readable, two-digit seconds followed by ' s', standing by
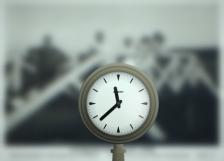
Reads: 11 h 38 min
